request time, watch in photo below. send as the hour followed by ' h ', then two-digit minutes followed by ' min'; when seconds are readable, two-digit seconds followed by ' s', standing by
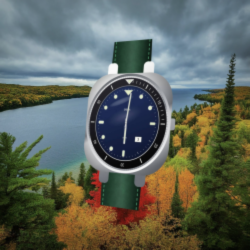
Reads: 6 h 01 min
